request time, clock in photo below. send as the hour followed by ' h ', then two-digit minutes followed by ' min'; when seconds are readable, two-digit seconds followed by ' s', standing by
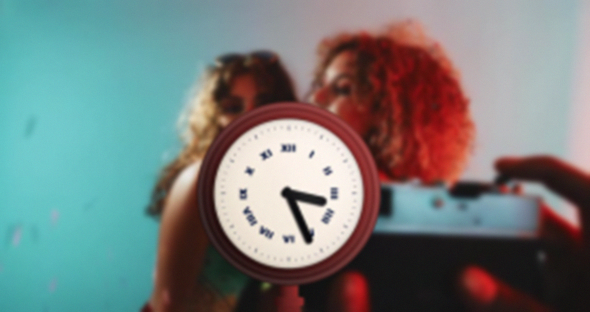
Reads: 3 h 26 min
